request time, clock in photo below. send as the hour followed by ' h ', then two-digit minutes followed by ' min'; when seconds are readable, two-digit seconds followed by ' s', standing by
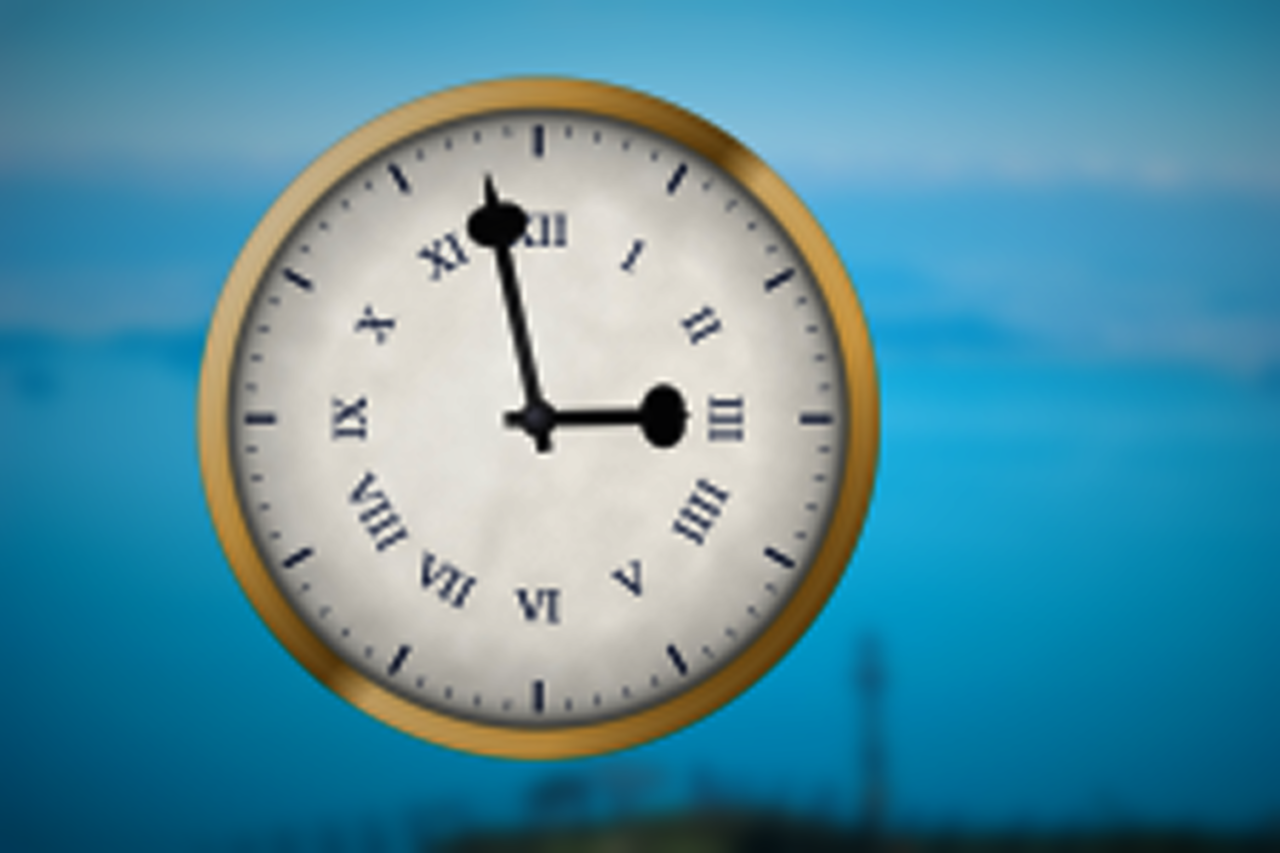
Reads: 2 h 58 min
